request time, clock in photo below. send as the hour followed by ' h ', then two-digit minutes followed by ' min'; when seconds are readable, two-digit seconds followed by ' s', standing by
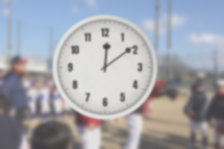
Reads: 12 h 09 min
